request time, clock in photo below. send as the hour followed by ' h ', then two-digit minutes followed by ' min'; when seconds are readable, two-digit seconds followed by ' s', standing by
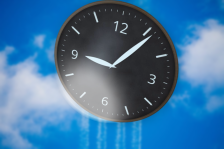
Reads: 9 h 06 min
